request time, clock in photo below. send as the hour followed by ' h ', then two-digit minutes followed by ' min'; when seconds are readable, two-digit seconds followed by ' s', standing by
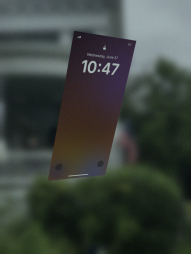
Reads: 10 h 47 min
